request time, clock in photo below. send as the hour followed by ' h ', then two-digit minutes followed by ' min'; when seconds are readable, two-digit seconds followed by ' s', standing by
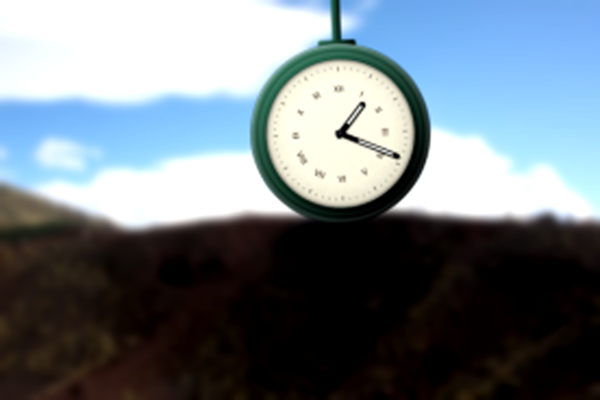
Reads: 1 h 19 min
